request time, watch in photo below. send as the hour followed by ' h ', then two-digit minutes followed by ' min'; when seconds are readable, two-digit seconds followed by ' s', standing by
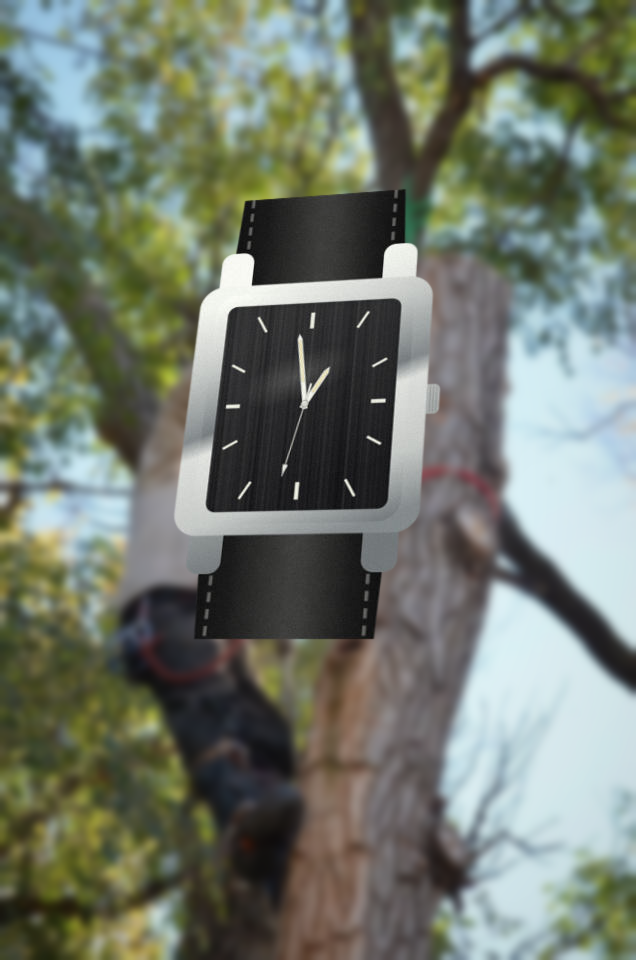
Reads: 12 h 58 min 32 s
